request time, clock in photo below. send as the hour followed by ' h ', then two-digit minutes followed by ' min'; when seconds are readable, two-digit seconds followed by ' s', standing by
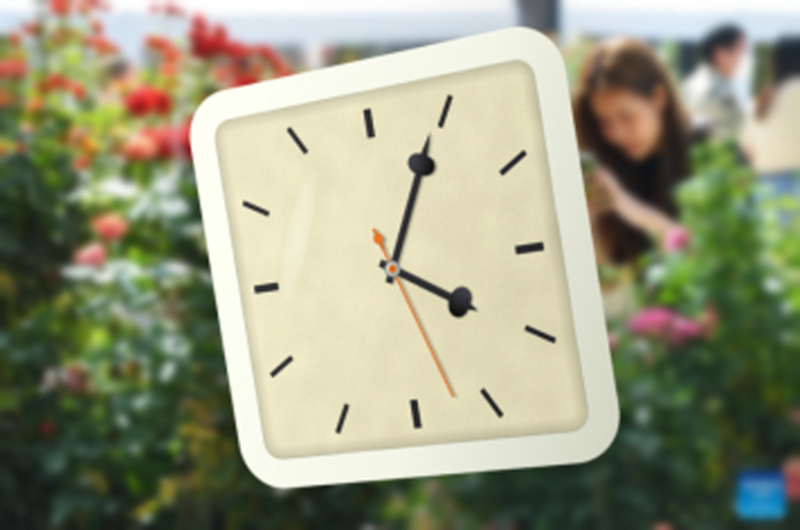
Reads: 4 h 04 min 27 s
